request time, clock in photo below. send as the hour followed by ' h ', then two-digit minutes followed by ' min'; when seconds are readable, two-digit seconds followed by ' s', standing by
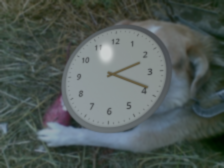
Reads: 2 h 19 min
